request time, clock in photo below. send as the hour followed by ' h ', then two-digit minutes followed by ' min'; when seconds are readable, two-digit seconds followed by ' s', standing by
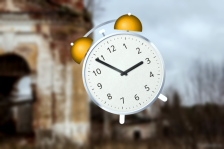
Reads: 2 h 54 min
